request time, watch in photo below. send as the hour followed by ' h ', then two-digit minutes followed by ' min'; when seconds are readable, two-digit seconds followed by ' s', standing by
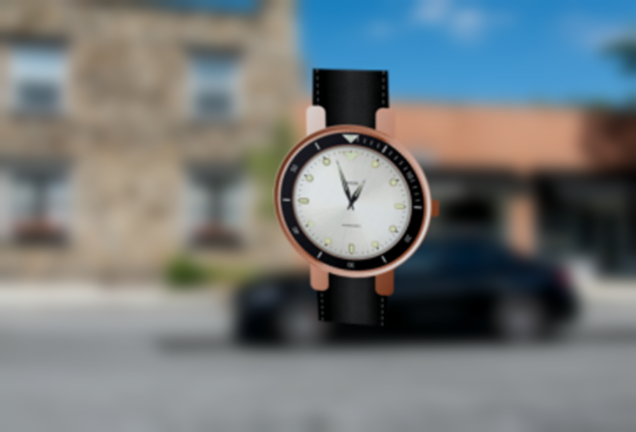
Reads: 12 h 57 min
